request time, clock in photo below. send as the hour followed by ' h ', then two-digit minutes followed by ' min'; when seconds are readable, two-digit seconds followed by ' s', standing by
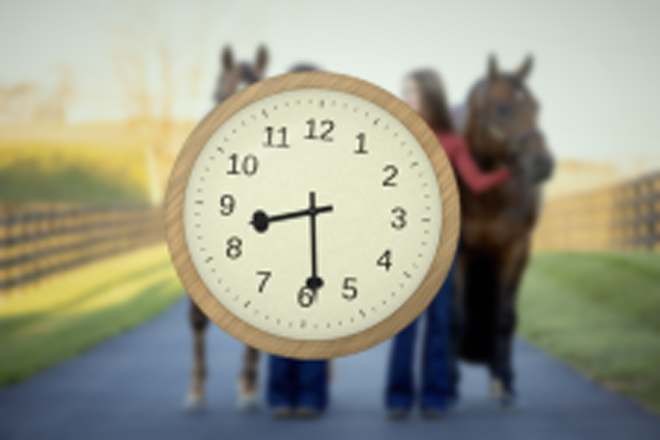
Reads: 8 h 29 min
